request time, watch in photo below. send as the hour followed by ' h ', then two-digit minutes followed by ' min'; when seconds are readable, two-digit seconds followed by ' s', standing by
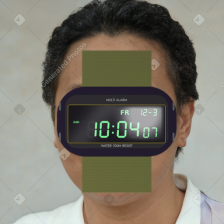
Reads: 10 h 04 min 07 s
